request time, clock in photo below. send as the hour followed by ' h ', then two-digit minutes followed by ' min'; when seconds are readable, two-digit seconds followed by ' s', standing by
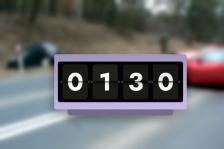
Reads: 1 h 30 min
